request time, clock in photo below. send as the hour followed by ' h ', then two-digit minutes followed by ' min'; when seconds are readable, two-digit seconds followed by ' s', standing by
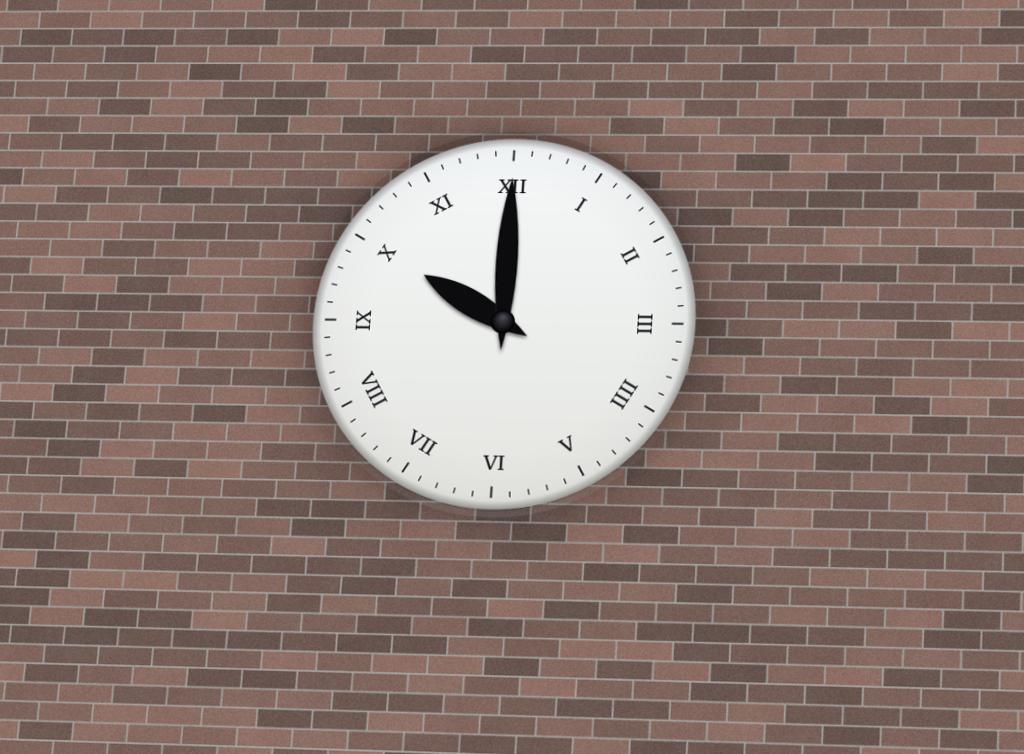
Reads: 10 h 00 min
